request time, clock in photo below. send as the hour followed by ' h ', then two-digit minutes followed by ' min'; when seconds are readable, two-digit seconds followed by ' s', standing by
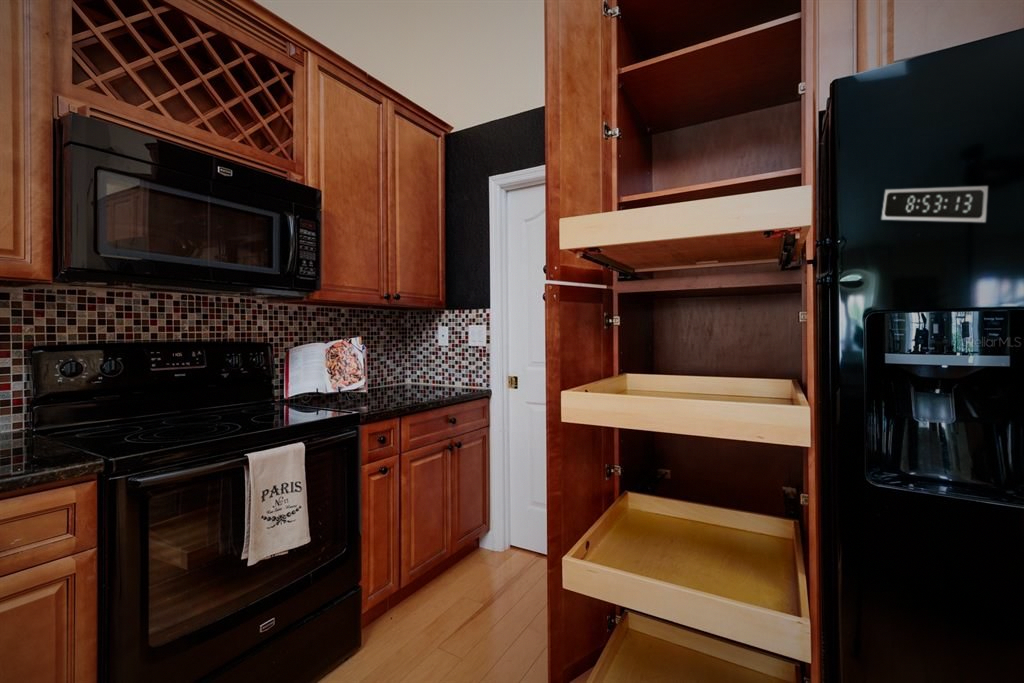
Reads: 8 h 53 min 13 s
